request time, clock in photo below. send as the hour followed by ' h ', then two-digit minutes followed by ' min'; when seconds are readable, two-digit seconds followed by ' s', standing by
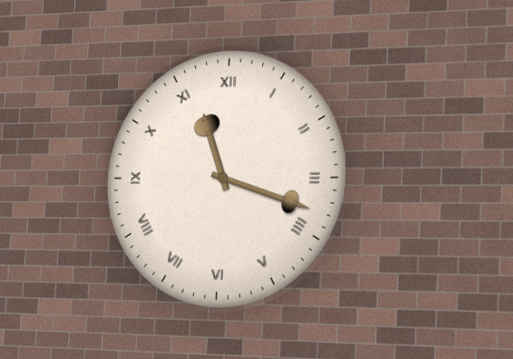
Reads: 11 h 18 min
